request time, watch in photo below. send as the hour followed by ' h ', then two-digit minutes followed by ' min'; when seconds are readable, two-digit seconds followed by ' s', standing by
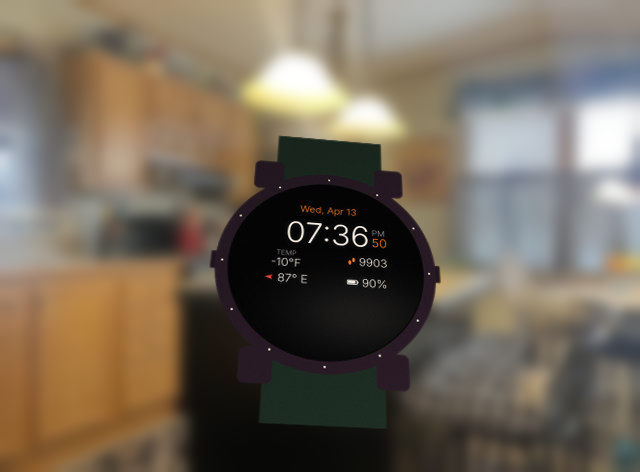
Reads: 7 h 36 min 50 s
